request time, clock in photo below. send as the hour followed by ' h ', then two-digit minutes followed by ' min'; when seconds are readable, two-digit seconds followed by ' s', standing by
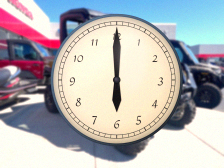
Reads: 6 h 00 min
